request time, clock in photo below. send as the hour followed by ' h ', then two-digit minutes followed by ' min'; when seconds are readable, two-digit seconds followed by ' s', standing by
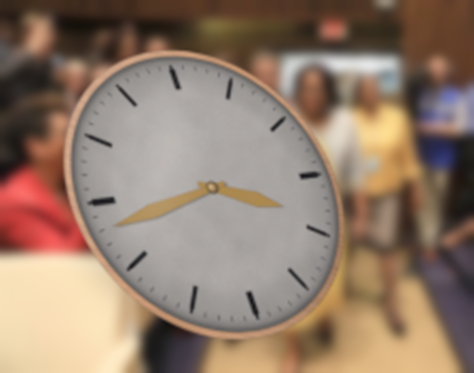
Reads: 3 h 43 min
